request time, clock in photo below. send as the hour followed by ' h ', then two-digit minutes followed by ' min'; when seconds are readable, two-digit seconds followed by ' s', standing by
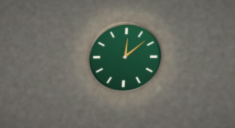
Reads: 12 h 08 min
